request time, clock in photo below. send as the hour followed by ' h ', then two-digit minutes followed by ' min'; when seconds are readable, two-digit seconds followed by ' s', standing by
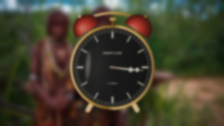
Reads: 3 h 16 min
